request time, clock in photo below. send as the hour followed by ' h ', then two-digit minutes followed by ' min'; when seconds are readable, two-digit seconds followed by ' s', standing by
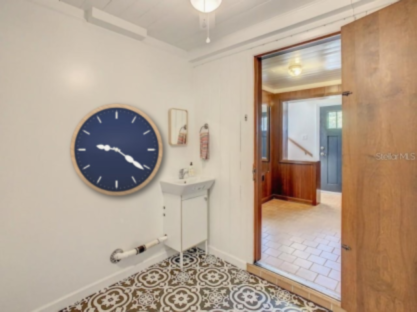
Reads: 9 h 21 min
